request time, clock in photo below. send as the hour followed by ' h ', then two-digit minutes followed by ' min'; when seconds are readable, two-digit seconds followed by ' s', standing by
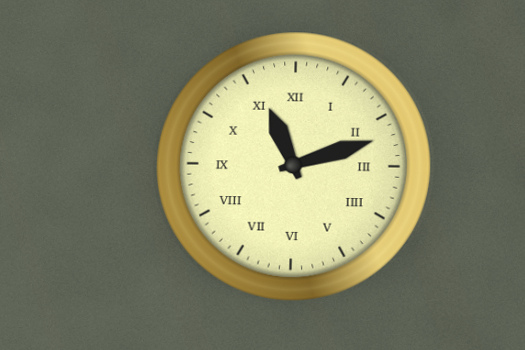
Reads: 11 h 12 min
